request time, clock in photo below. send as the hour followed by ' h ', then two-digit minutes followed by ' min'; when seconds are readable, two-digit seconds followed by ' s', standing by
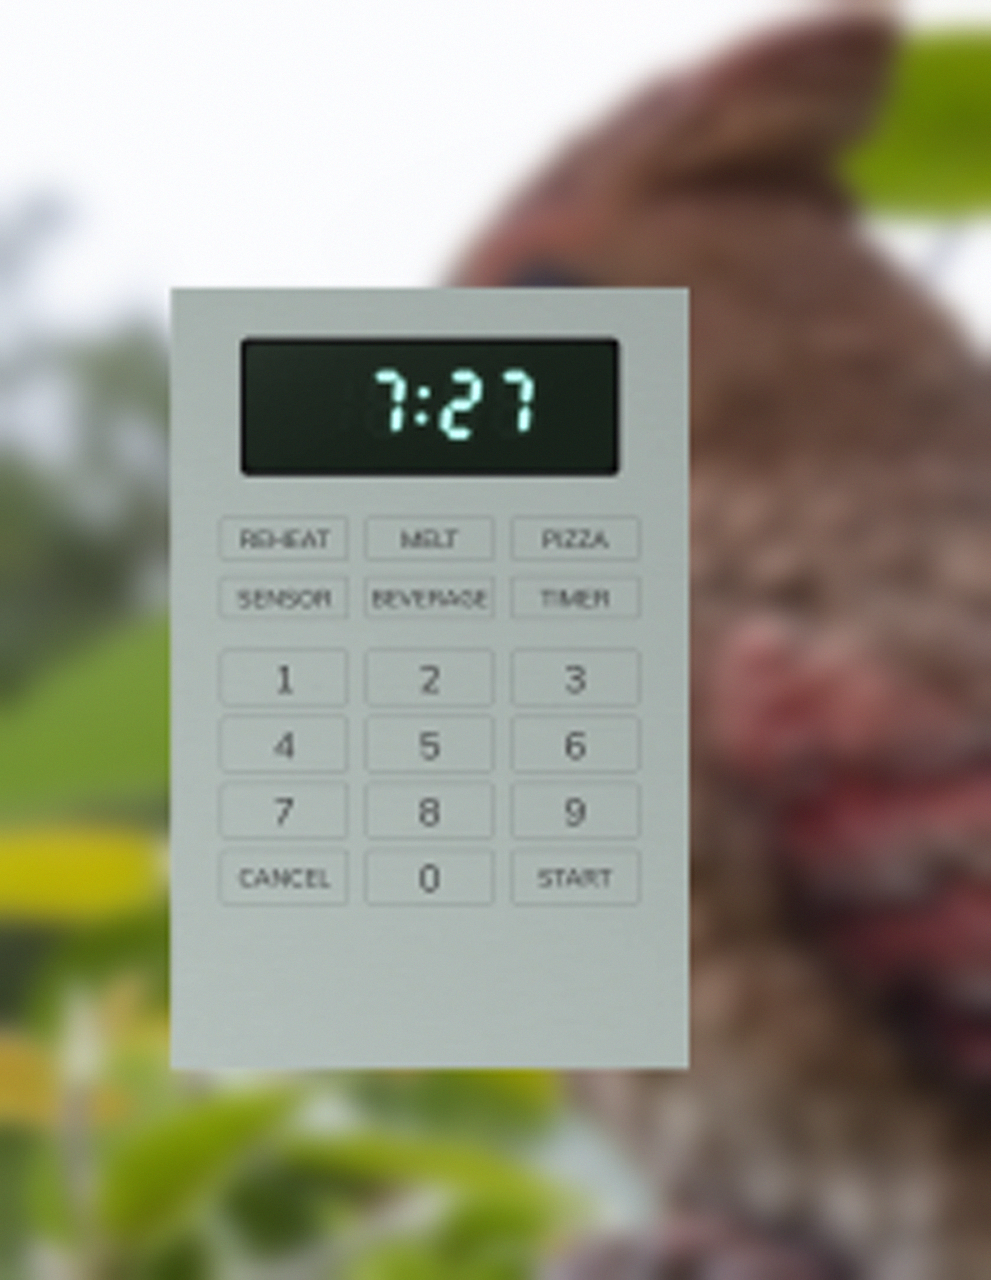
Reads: 7 h 27 min
